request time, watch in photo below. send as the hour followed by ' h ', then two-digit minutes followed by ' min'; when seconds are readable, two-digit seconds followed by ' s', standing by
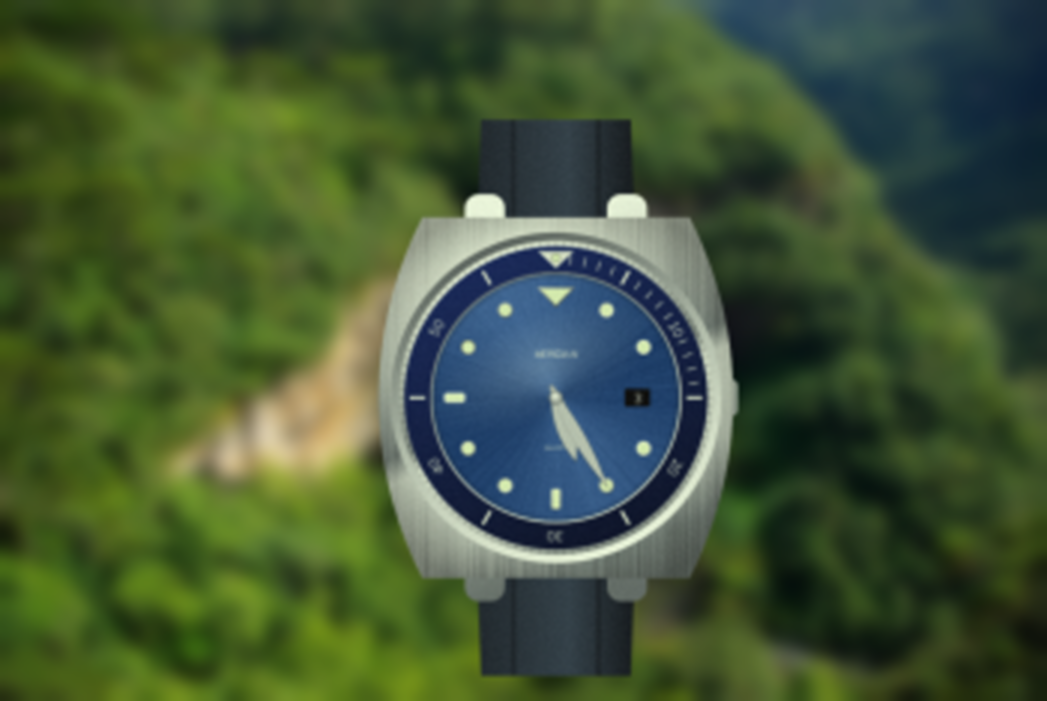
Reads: 5 h 25 min
